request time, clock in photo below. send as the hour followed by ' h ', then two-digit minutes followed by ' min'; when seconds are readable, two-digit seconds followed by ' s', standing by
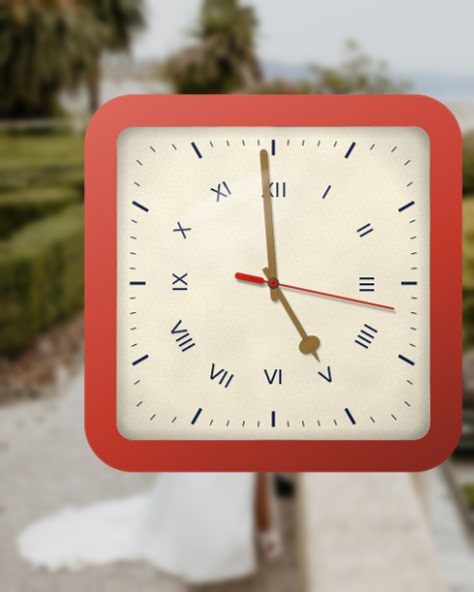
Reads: 4 h 59 min 17 s
